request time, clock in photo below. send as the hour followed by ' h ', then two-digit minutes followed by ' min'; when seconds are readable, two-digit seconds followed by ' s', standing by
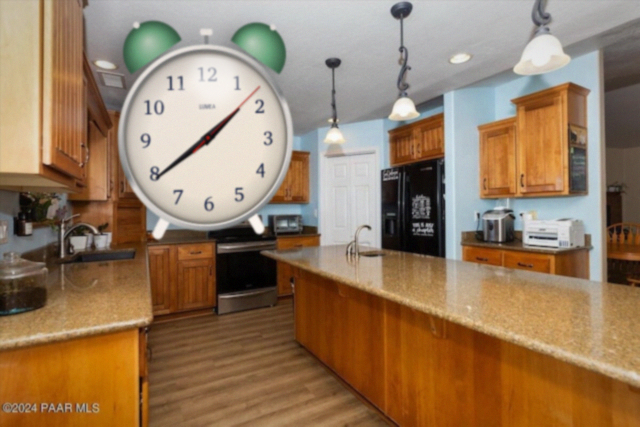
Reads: 1 h 39 min 08 s
